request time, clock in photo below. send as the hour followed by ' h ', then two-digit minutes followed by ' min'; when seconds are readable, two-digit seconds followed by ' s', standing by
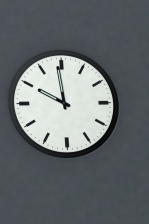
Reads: 9 h 59 min
